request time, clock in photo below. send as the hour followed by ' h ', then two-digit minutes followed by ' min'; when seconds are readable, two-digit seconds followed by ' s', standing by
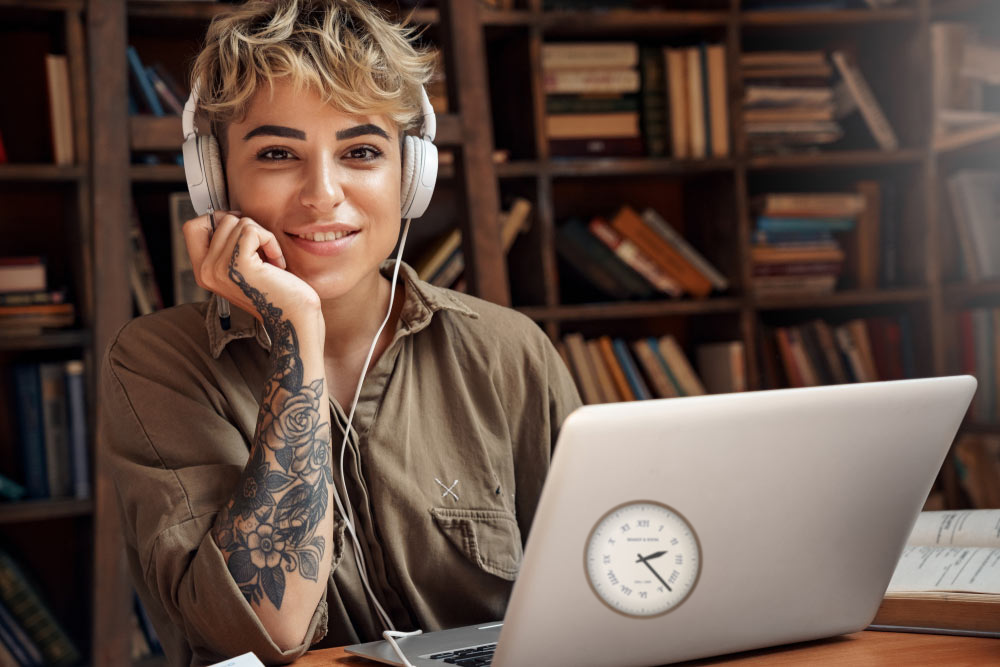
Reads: 2 h 23 min
